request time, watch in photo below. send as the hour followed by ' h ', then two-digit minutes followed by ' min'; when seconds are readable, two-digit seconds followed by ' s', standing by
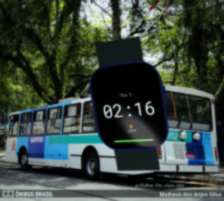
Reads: 2 h 16 min
